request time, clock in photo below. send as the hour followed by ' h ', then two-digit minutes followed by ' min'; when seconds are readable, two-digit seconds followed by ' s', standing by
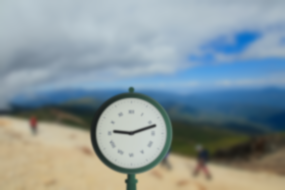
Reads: 9 h 12 min
